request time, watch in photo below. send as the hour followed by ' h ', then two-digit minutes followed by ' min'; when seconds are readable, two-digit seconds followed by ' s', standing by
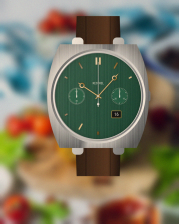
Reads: 10 h 07 min
